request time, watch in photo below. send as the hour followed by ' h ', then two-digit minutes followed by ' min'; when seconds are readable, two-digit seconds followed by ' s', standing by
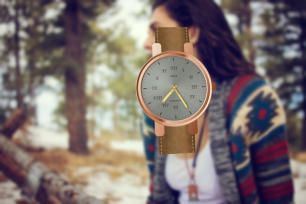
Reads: 7 h 25 min
